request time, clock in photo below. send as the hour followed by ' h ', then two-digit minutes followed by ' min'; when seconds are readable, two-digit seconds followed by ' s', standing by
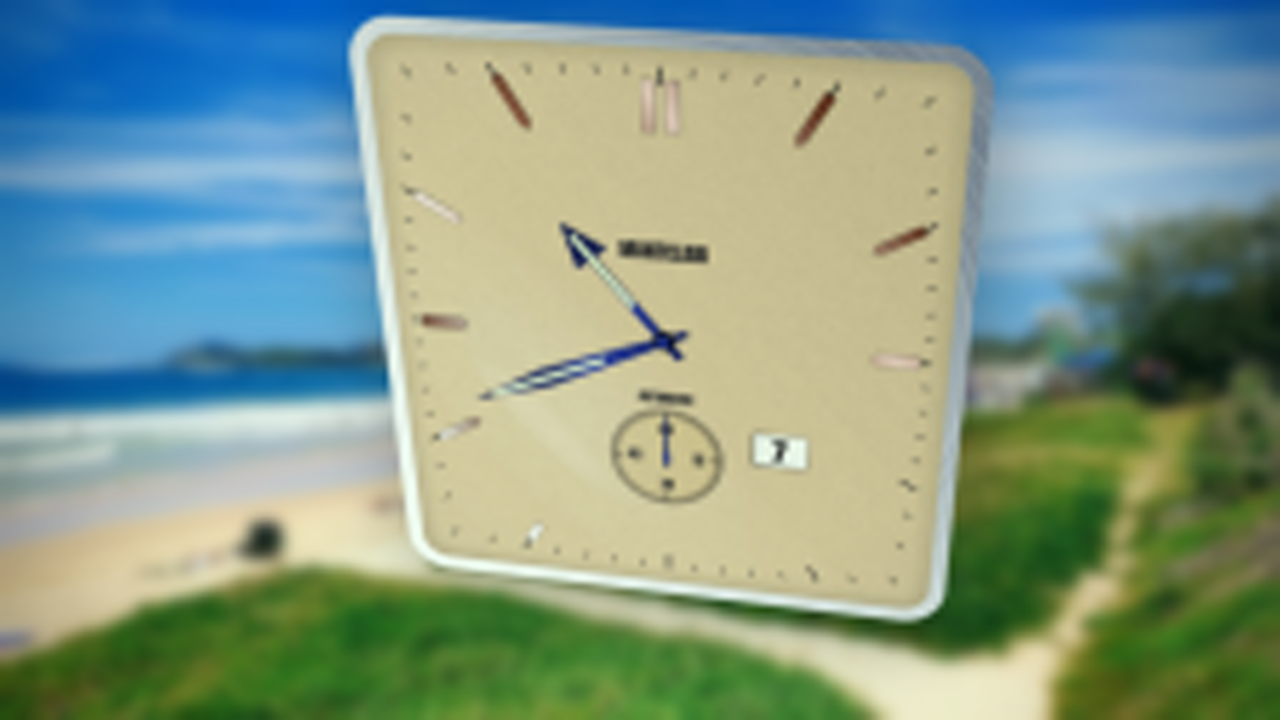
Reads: 10 h 41 min
